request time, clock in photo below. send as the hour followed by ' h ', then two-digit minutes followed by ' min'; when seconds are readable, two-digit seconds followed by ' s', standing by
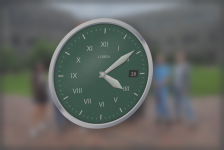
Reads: 4 h 09 min
